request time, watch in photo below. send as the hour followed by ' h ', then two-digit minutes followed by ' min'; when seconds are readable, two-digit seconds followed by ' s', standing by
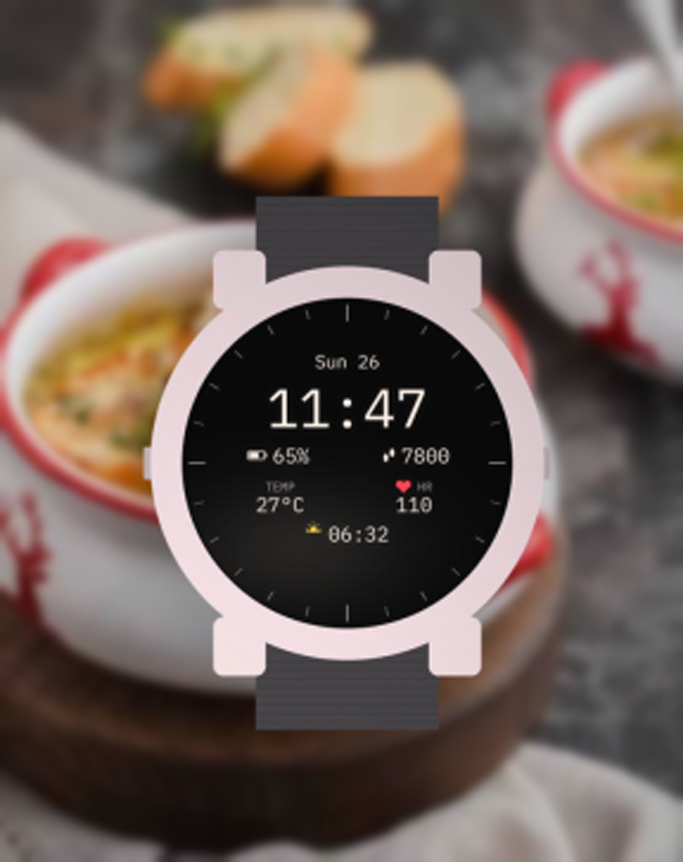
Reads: 11 h 47 min
